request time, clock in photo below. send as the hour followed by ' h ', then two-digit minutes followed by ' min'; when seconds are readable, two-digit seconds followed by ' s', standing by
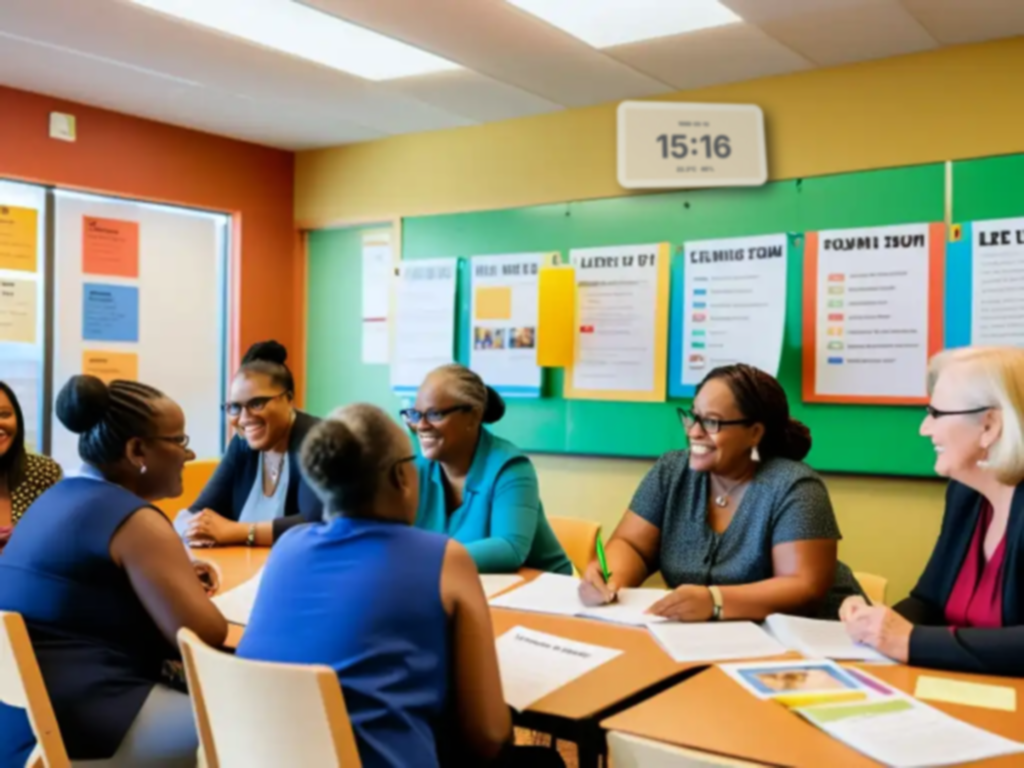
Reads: 15 h 16 min
